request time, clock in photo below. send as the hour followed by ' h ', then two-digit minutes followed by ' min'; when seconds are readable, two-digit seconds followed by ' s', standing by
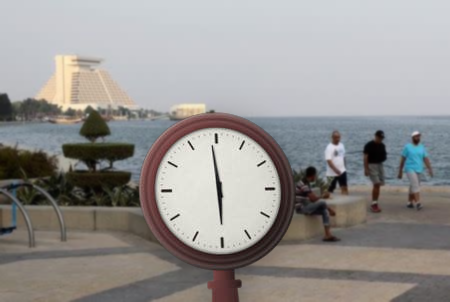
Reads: 5 h 59 min
